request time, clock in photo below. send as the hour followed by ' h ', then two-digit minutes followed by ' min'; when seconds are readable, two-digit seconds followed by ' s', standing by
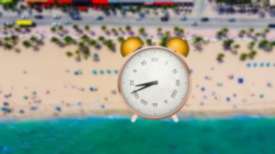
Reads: 8 h 41 min
